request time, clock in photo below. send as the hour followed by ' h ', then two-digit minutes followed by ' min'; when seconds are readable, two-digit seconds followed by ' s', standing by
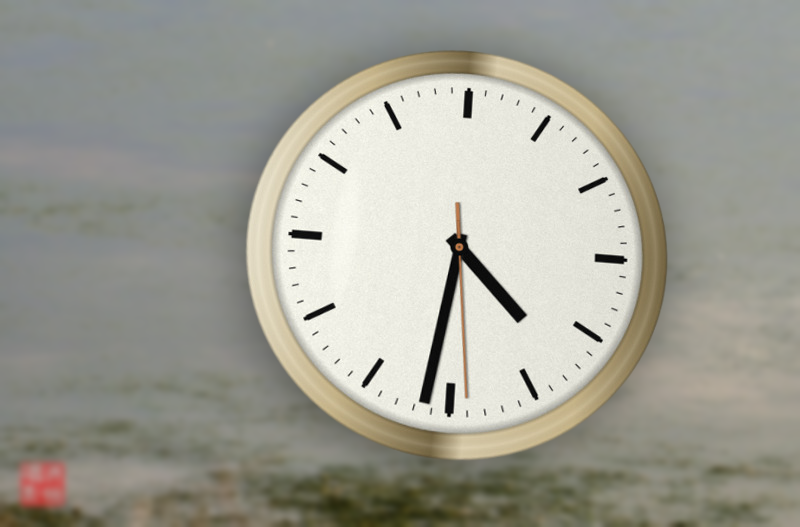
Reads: 4 h 31 min 29 s
